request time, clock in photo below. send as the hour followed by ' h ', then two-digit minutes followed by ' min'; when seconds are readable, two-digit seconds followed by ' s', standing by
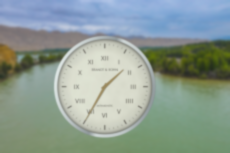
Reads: 1 h 35 min
